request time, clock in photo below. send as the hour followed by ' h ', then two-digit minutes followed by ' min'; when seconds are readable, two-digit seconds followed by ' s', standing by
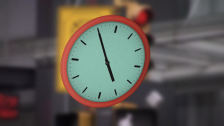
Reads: 4 h 55 min
